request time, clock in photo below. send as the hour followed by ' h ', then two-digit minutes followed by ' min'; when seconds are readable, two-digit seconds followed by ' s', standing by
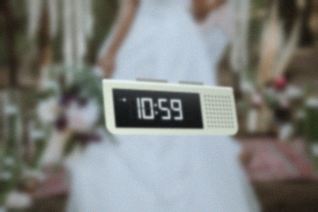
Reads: 10 h 59 min
